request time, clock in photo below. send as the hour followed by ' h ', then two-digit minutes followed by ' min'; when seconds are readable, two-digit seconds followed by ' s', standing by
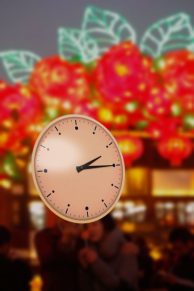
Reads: 2 h 15 min
